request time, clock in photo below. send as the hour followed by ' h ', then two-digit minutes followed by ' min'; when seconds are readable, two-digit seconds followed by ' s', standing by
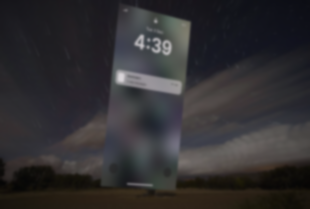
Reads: 4 h 39 min
